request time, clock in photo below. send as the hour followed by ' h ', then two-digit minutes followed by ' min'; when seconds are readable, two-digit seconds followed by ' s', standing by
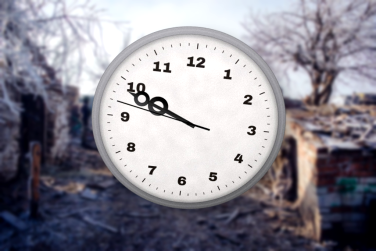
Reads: 9 h 48 min 47 s
